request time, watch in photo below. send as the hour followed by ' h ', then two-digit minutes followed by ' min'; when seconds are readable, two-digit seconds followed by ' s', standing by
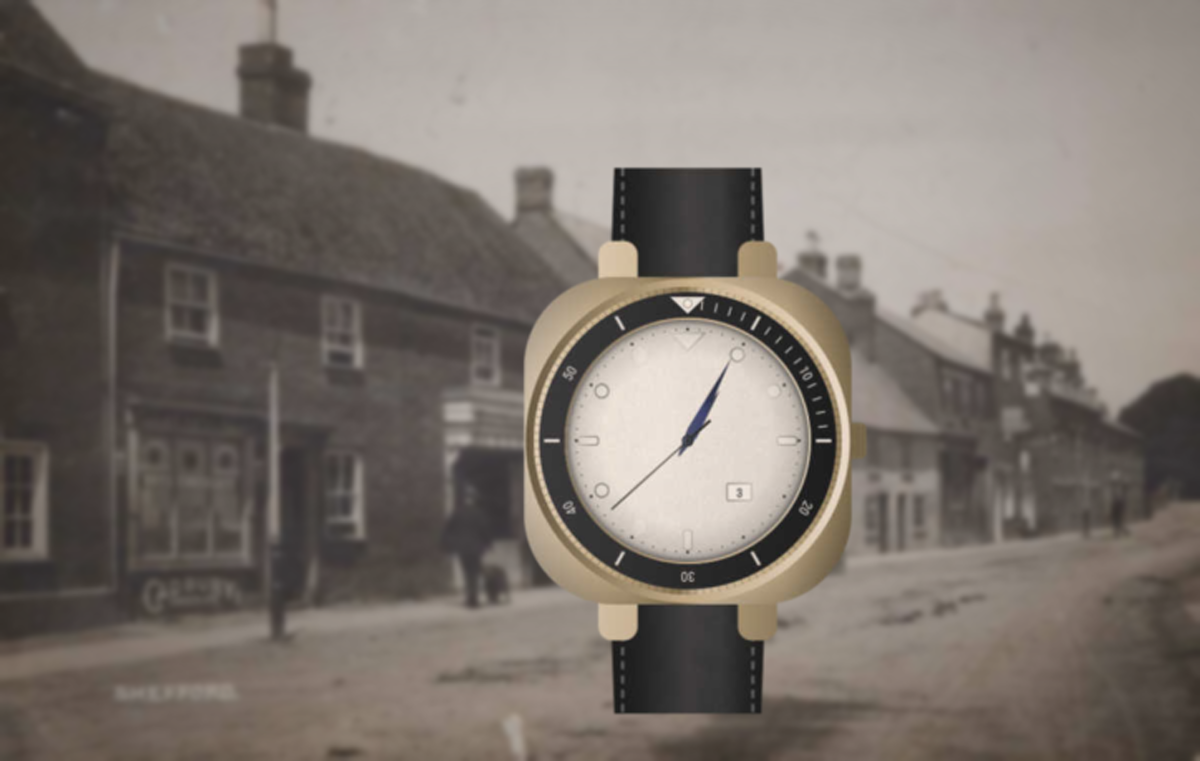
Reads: 1 h 04 min 38 s
